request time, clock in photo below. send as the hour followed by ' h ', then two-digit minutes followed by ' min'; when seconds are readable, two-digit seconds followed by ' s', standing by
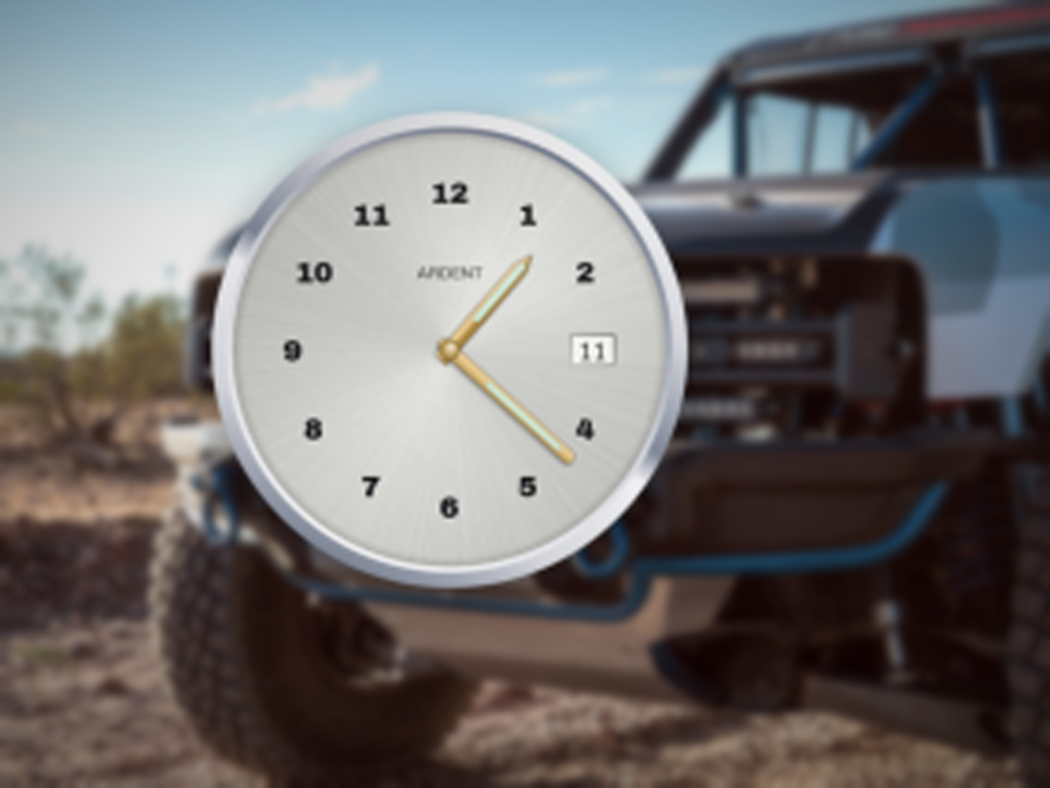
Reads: 1 h 22 min
